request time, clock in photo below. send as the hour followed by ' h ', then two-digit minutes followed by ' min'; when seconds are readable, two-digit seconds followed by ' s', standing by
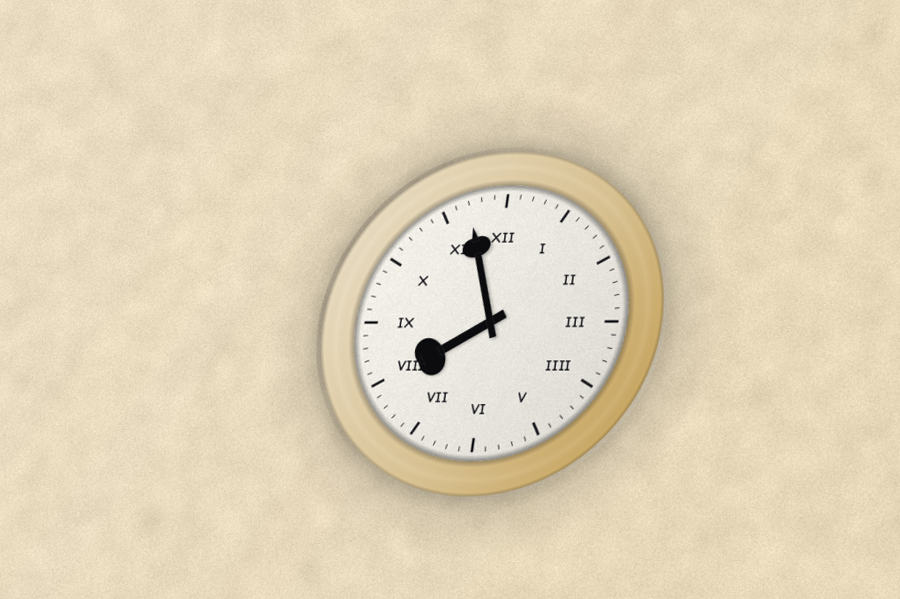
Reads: 7 h 57 min
